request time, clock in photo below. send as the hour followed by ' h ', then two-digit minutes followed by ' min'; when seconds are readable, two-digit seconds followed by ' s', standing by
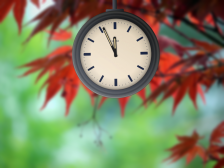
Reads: 11 h 56 min
